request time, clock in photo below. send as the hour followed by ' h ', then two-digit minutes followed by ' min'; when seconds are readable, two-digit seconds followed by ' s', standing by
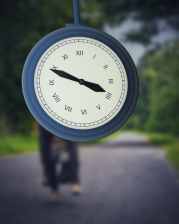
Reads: 3 h 49 min
